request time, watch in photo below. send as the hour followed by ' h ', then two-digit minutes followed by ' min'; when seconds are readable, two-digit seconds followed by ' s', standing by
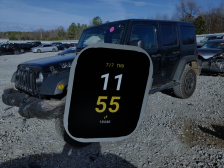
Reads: 11 h 55 min
